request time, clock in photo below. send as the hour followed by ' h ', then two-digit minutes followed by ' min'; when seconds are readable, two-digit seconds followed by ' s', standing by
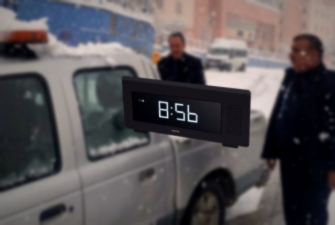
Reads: 8 h 56 min
